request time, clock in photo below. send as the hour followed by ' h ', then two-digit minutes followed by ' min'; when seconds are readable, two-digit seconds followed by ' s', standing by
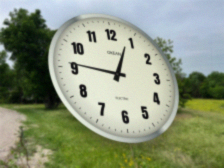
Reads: 12 h 46 min
